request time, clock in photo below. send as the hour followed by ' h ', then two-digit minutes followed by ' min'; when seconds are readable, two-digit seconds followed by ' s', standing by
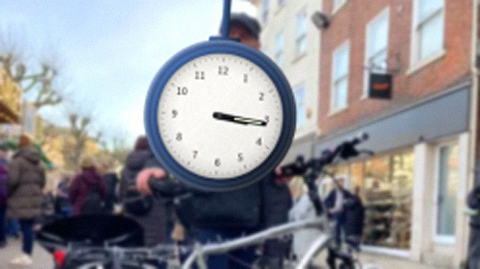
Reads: 3 h 16 min
